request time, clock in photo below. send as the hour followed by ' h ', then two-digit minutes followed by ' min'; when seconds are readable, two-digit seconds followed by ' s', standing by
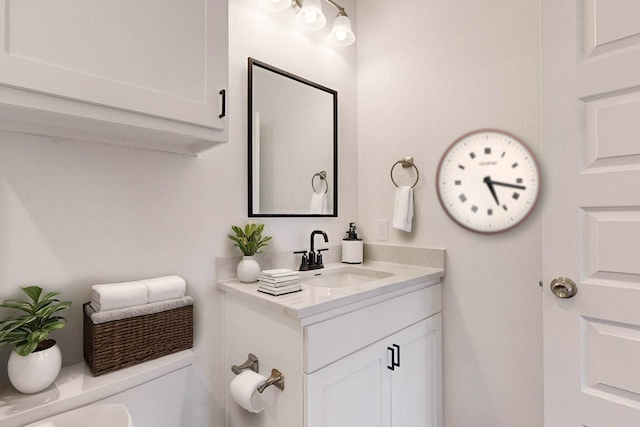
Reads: 5 h 17 min
